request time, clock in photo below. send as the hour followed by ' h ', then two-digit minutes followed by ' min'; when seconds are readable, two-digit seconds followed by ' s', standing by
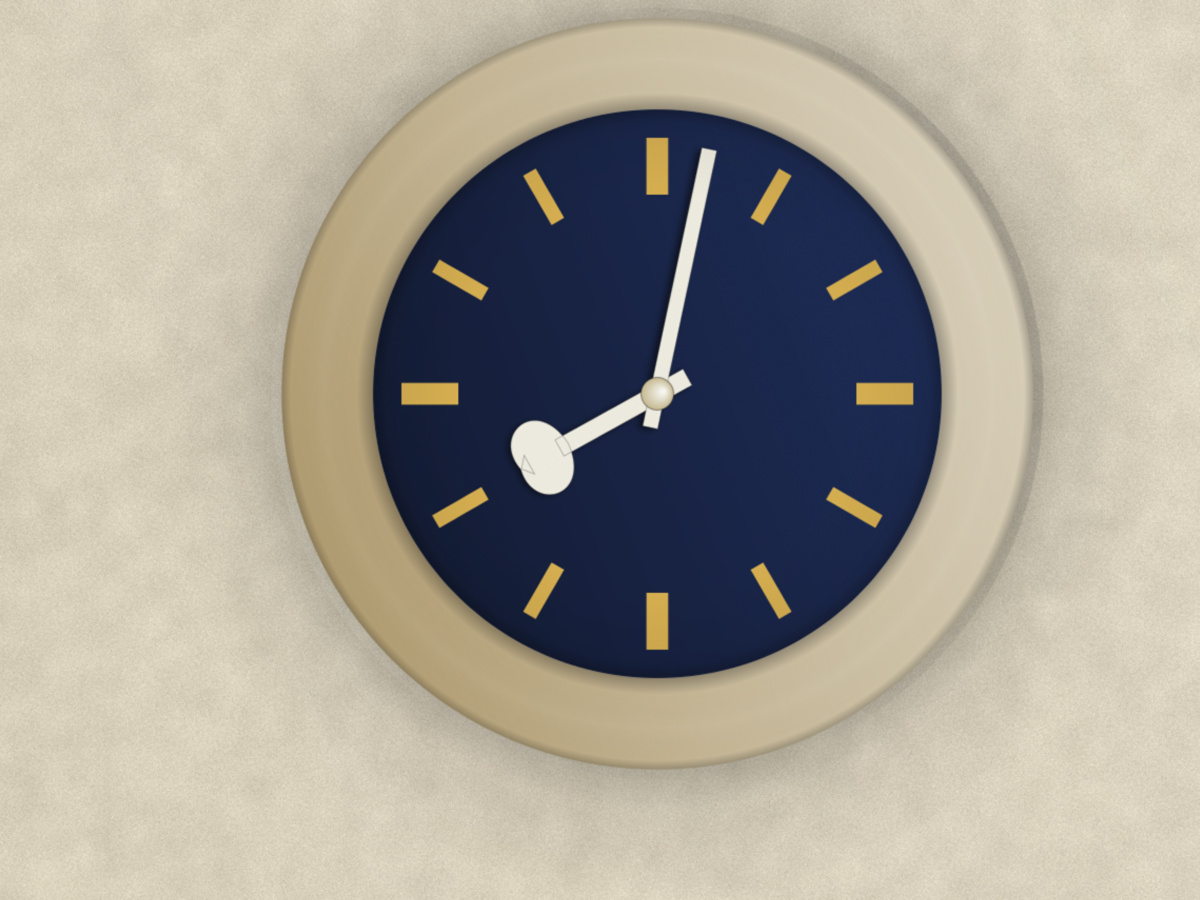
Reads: 8 h 02 min
